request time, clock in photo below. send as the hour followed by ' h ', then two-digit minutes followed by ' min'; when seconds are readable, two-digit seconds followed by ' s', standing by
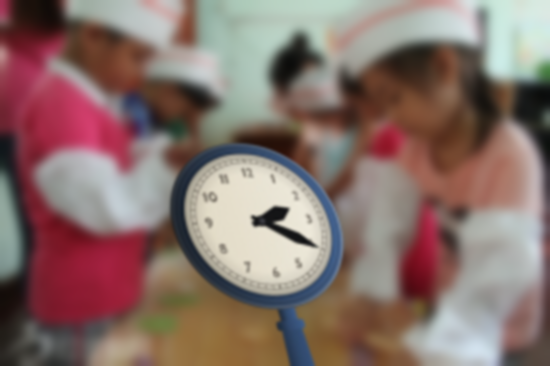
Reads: 2 h 20 min
